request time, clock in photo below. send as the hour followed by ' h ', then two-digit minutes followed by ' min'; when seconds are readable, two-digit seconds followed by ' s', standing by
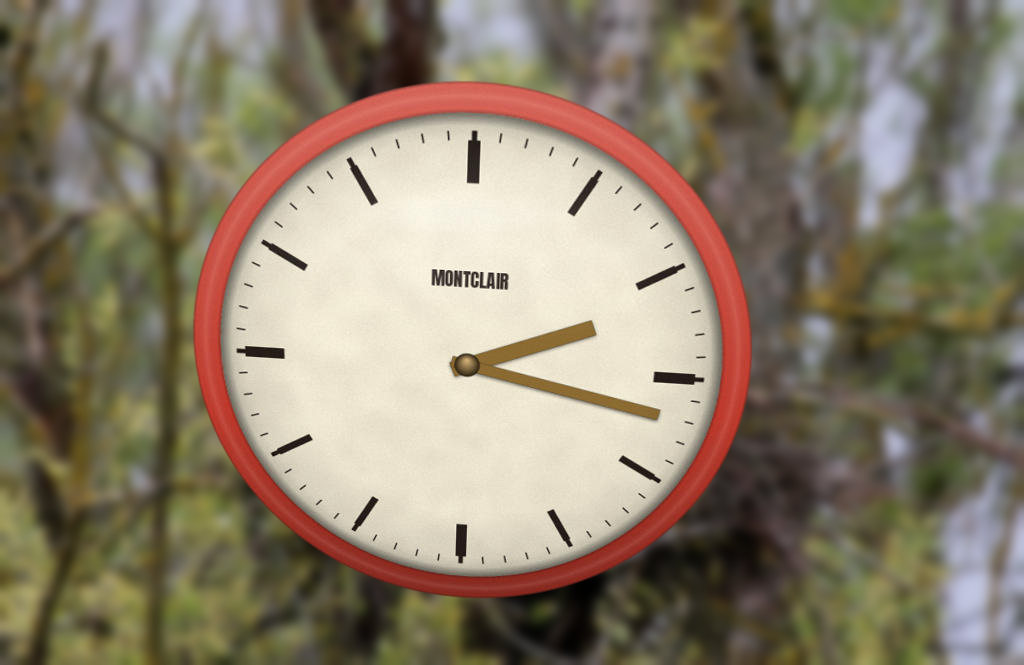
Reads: 2 h 17 min
